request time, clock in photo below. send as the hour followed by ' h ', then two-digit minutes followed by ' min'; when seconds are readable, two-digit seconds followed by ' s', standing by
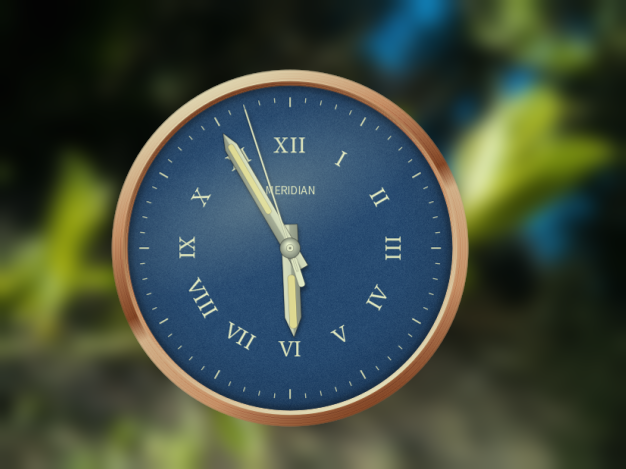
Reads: 5 h 54 min 57 s
